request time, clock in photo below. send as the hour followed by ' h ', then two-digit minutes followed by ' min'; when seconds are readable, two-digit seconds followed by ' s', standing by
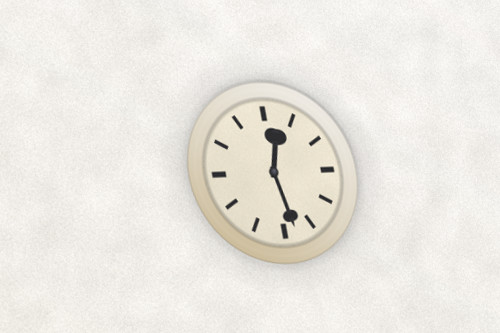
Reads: 12 h 28 min
